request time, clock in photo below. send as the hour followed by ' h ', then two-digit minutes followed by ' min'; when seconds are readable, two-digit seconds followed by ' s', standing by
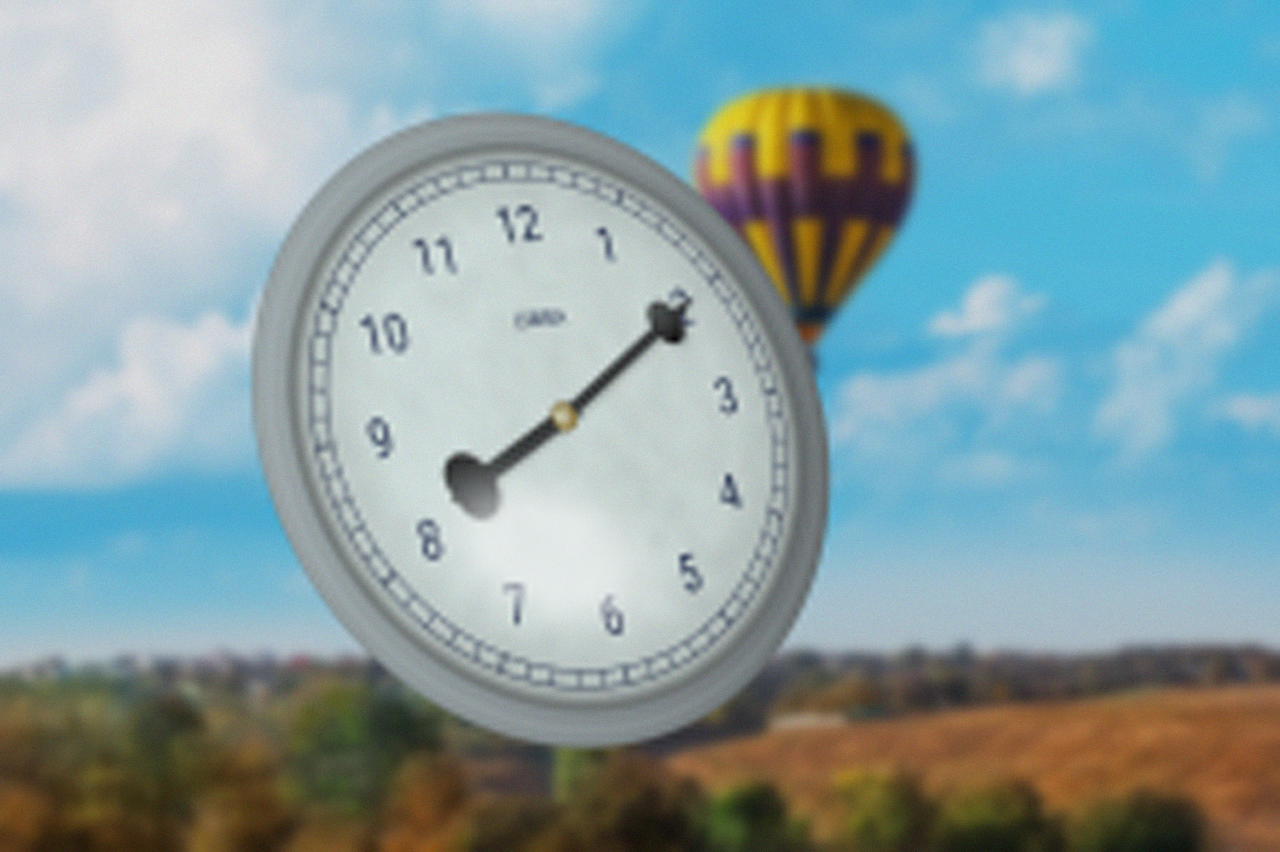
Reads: 8 h 10 min
